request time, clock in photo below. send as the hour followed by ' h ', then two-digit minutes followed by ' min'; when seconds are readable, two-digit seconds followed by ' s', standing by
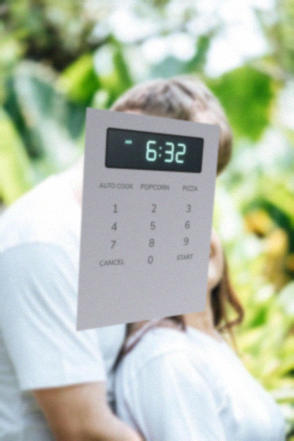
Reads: 6 h 32 min
